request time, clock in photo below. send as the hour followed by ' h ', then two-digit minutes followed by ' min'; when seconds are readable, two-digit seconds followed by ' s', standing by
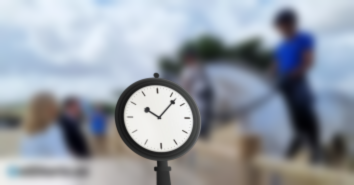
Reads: 10 h 07 min
